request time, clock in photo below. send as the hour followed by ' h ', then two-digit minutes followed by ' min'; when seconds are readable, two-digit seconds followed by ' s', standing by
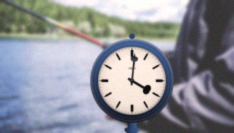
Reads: 4 h 01 min
